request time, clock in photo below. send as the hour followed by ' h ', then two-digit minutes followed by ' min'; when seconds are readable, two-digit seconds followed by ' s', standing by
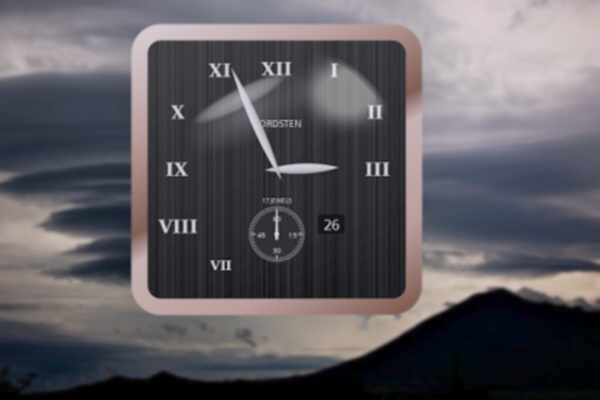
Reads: 2 h 56 min
